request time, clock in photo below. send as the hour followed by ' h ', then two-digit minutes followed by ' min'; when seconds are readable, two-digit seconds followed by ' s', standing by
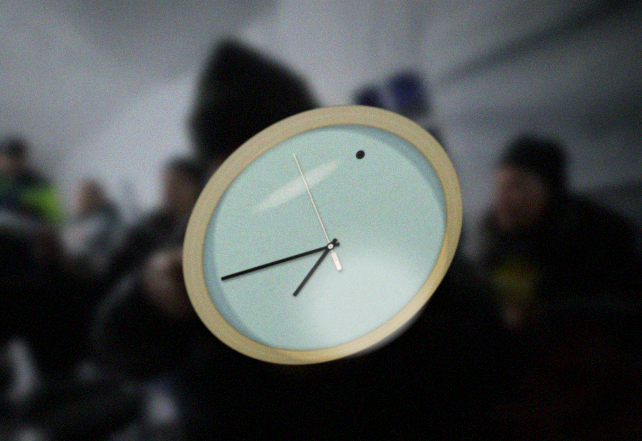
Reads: 6 h 40 min 54 s
